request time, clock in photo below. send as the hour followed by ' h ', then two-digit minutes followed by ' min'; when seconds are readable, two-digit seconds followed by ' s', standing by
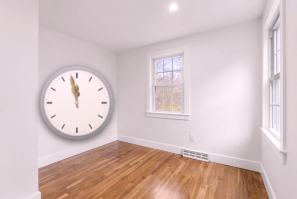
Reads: 11 h 58 min
